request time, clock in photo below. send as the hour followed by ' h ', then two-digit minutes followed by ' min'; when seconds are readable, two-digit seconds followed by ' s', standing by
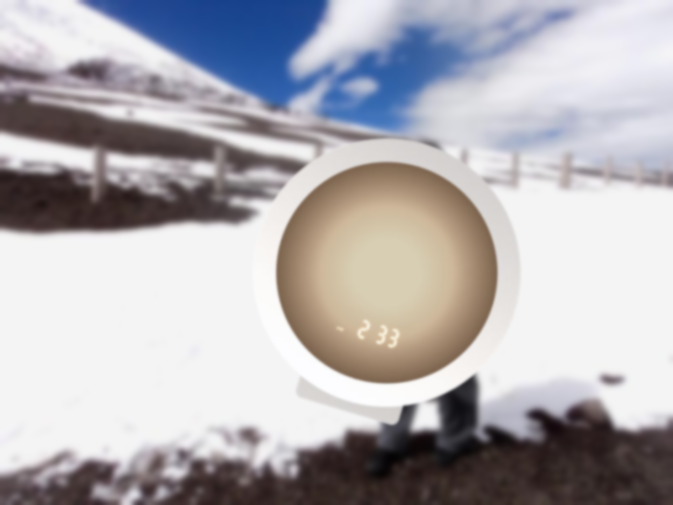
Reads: 2 h 33 min
